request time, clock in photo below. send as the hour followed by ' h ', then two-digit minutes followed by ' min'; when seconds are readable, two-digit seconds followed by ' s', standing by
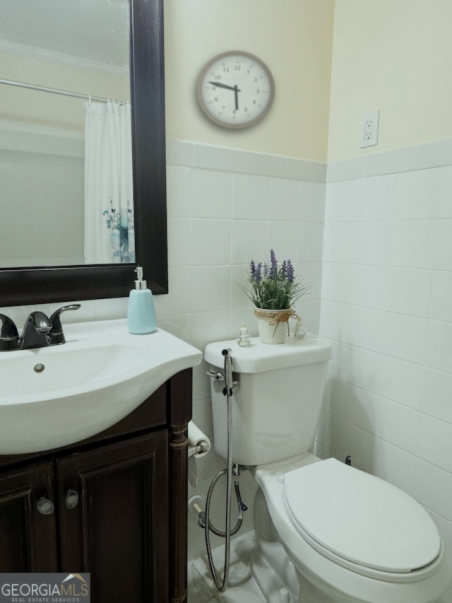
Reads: 5 h 47 min
